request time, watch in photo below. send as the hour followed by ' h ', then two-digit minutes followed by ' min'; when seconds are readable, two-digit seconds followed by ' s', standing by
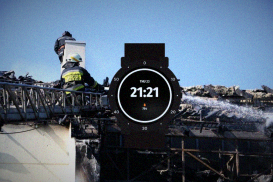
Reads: 21 h 21 min
